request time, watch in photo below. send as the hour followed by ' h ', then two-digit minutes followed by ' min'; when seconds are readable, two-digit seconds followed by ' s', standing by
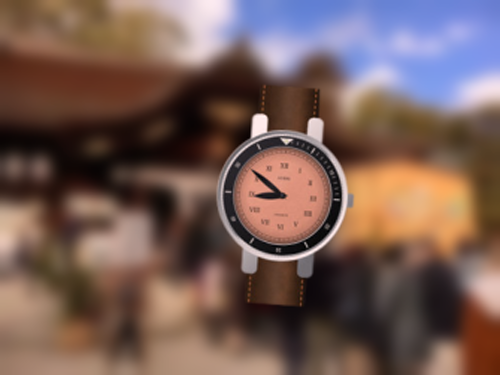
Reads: 8 h 51 min
